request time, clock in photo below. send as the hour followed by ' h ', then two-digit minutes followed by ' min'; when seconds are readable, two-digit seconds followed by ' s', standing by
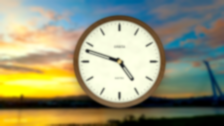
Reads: 4 h 48 min
